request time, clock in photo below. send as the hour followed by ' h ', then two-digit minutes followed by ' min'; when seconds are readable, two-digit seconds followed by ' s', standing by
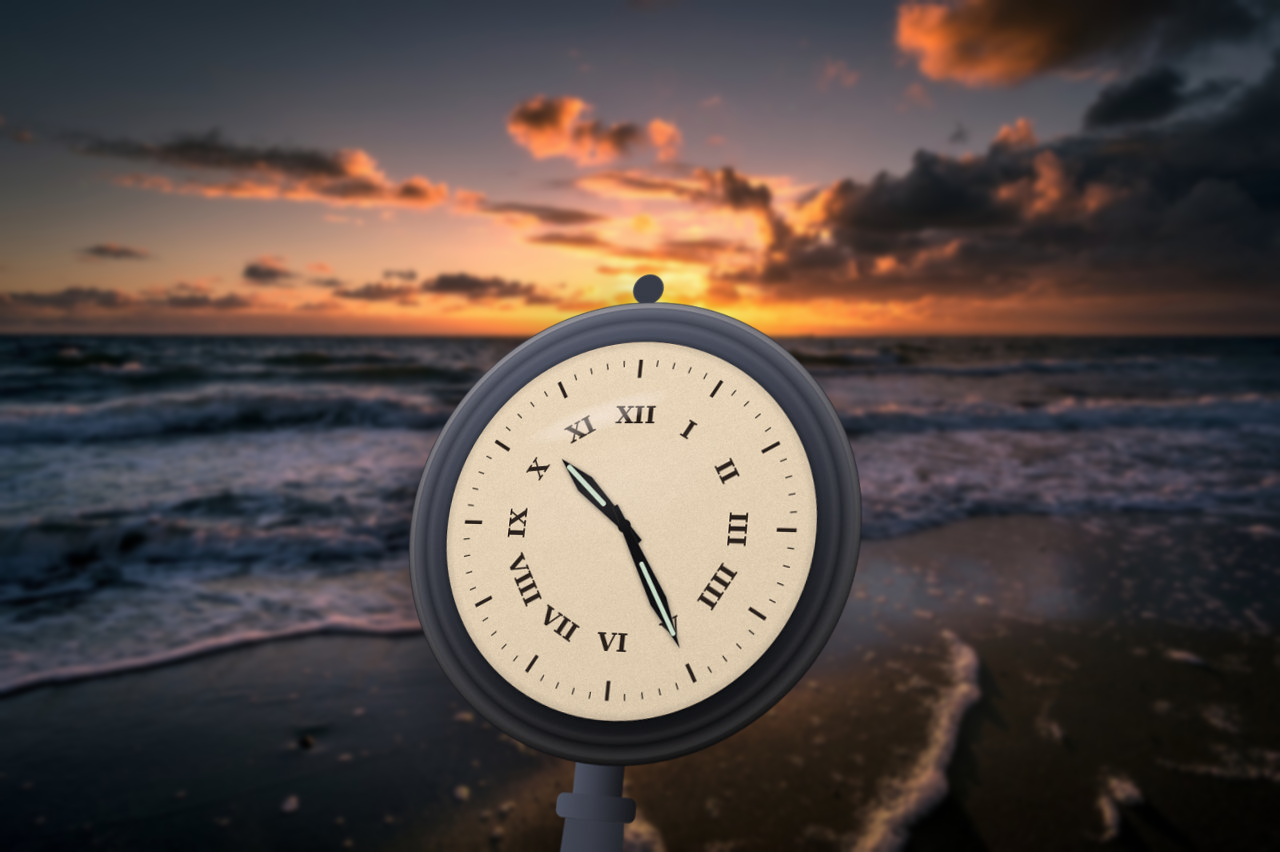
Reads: 10 h 25 min
